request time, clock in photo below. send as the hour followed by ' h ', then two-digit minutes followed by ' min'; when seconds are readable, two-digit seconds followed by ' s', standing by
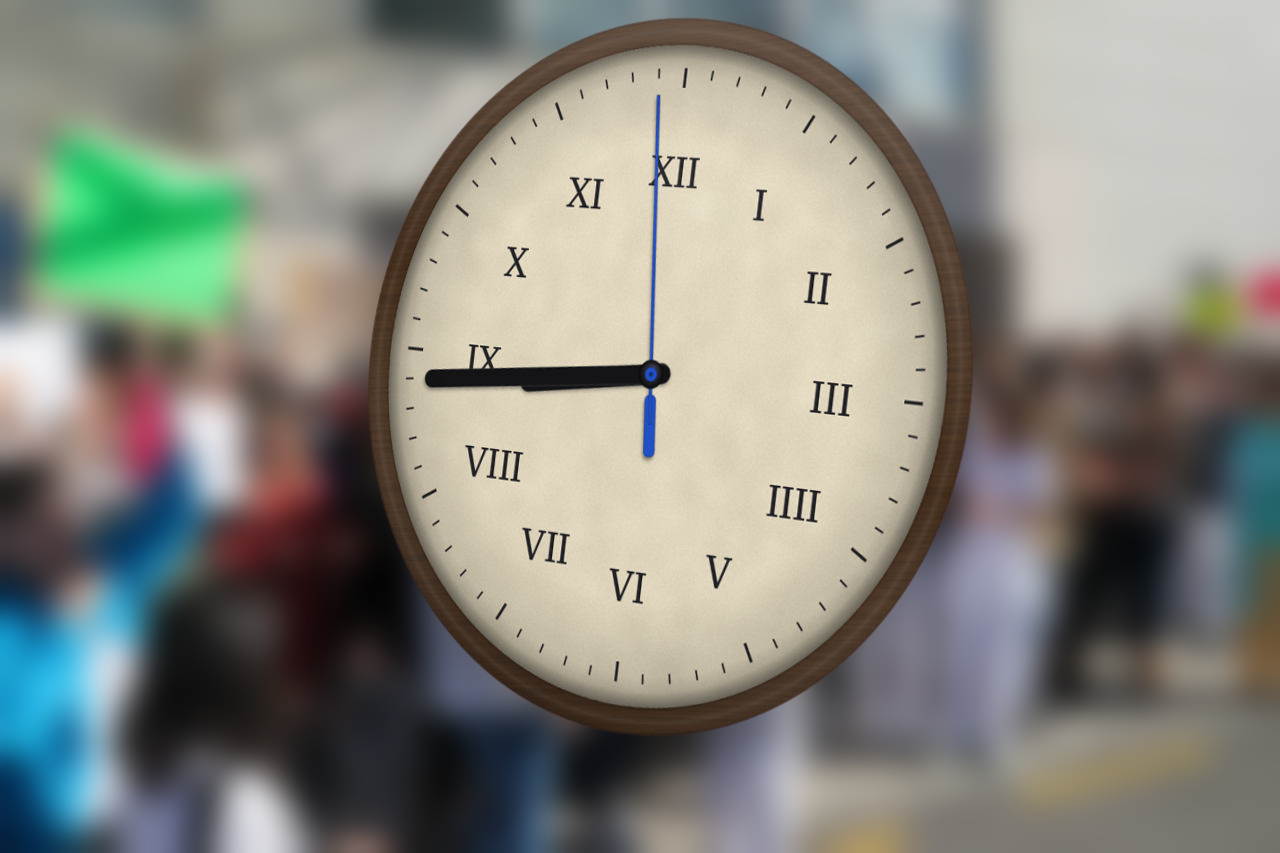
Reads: 8 h 43 min 59 s
